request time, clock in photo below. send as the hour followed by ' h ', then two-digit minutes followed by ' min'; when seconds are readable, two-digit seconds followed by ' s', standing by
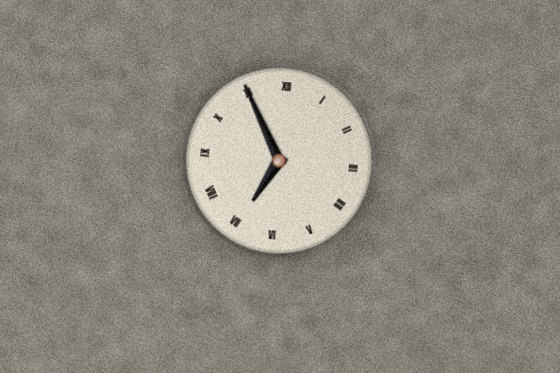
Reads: 6 h 55 min
